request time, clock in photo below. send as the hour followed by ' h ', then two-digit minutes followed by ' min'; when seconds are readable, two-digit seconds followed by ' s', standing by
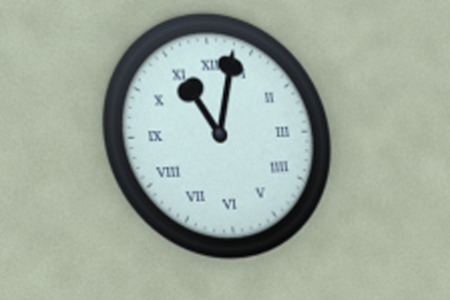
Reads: 11 h 03 min
